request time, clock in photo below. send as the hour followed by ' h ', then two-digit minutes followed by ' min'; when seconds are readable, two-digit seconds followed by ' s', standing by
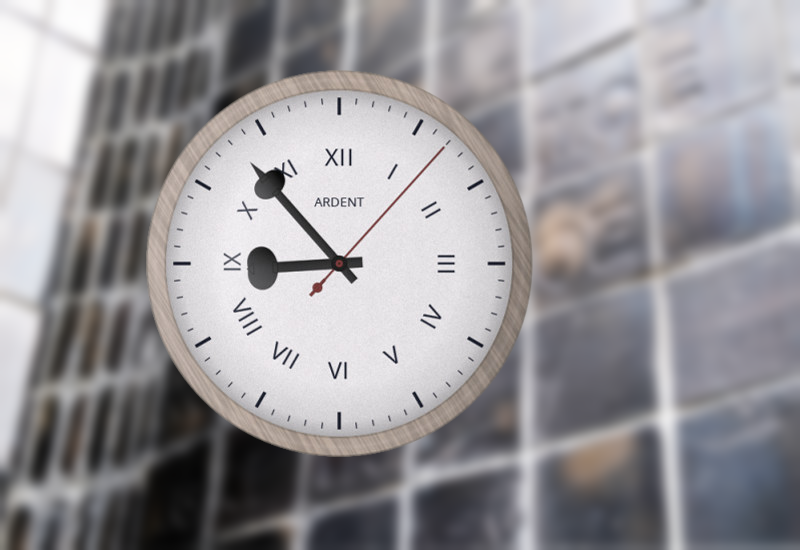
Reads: 8 h 53 min 07 s
